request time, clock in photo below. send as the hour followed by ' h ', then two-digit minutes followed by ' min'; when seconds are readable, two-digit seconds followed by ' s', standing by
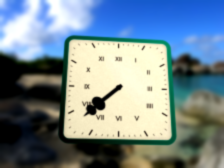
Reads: 7 h 38 min
